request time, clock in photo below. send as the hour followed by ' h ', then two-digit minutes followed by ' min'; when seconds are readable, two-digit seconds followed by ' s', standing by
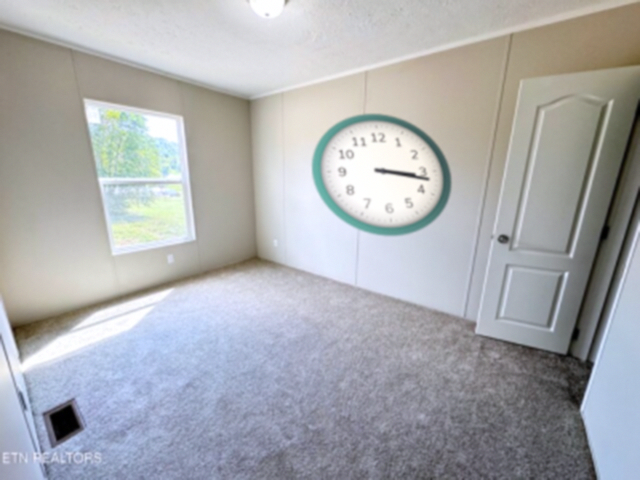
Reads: 3 h 17 min
